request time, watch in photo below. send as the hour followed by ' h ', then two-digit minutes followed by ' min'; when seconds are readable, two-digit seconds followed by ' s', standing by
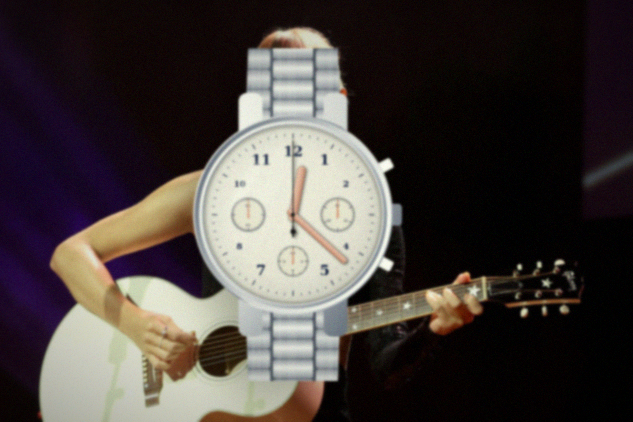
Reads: 12 h 22 min
